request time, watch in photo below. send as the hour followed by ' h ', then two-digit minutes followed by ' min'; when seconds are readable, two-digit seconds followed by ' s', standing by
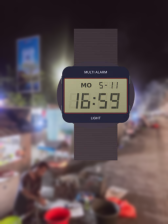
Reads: 16 h 59 min
